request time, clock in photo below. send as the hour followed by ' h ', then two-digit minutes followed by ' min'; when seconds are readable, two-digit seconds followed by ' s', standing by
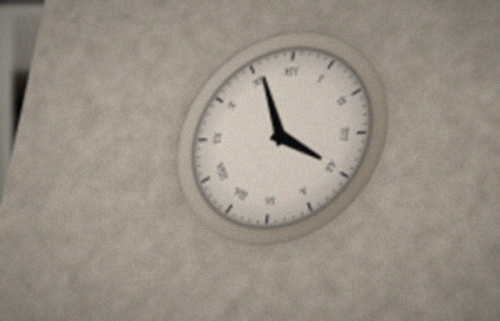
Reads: 3 h 56 min
